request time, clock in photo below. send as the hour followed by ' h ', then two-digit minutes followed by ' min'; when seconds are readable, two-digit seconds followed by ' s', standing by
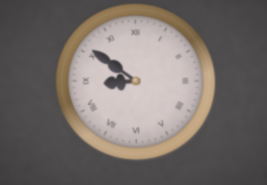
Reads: 8 h 51 min
